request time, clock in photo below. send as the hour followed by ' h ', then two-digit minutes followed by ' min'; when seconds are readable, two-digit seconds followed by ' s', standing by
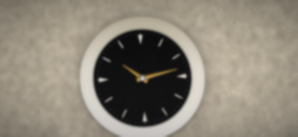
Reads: 10 h 13 min
